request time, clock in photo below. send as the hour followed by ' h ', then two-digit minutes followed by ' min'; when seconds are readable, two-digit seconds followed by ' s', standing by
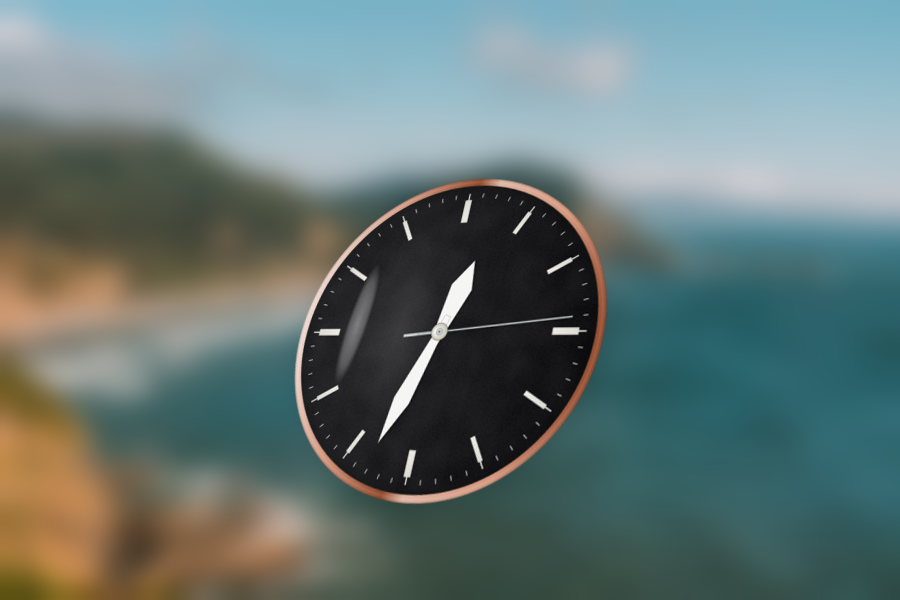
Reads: 12 h 33 min 14 s
